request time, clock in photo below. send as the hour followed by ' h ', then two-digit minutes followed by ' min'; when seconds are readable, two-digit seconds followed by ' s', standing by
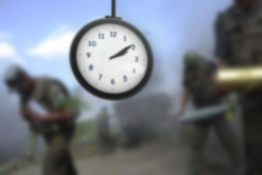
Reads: 2 h 09 min
